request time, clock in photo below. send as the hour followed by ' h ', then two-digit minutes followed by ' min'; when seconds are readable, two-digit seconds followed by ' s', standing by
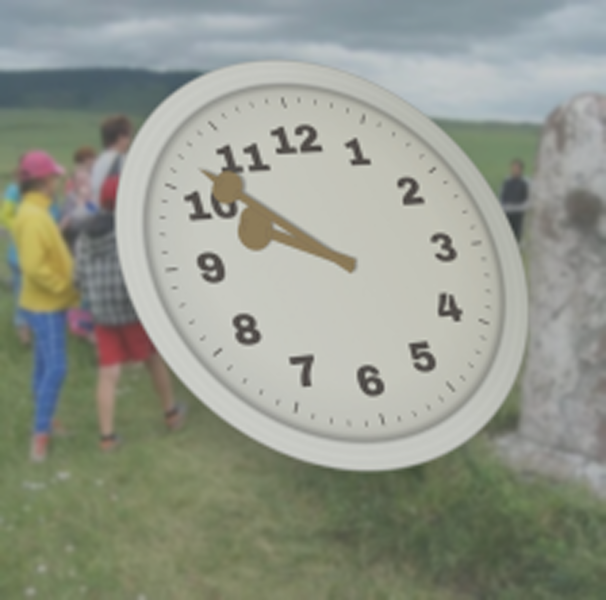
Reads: 9 h 52 min
